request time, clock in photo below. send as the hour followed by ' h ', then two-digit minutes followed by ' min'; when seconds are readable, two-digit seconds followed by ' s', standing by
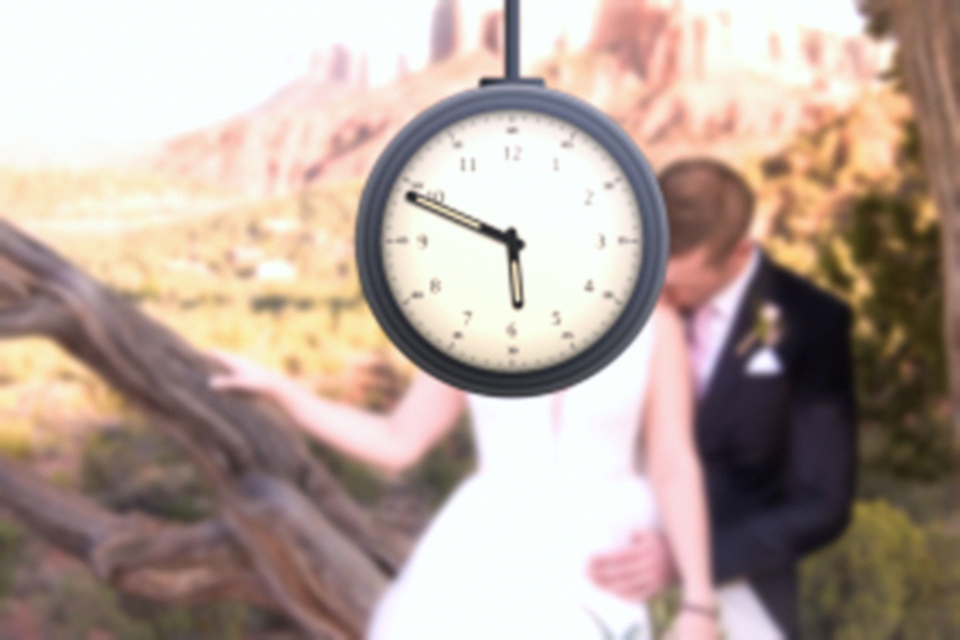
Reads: 5 h 49 min
